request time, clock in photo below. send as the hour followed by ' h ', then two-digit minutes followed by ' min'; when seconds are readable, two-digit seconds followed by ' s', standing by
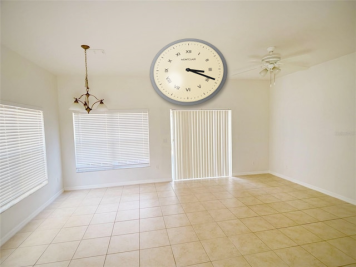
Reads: 3 h 19 min
